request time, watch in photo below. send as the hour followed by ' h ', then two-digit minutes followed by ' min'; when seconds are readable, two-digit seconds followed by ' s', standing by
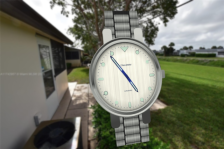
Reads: 4 h 54 min
